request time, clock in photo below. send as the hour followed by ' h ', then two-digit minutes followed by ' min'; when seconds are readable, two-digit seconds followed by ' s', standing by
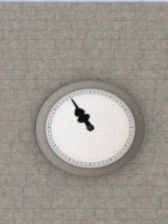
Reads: 10 h 55 min
